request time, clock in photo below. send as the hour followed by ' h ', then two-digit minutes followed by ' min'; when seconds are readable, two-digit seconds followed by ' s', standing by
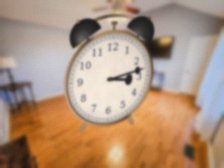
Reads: 3 h 13 min
